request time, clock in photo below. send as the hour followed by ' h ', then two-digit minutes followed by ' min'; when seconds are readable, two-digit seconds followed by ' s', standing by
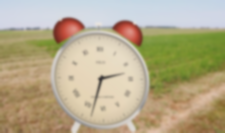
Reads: 2 h 33 min
